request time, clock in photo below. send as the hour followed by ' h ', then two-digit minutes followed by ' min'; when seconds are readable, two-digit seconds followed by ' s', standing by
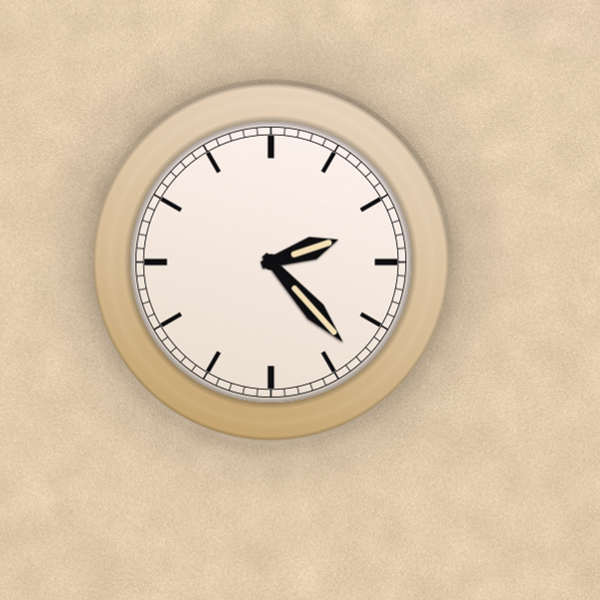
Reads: 2 h 23 min
